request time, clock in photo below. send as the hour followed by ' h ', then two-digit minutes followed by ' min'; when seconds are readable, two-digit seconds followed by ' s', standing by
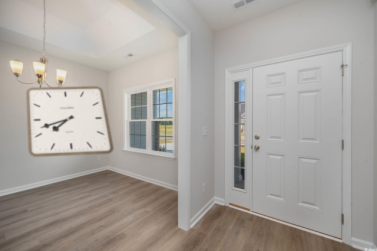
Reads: 7 h 42 min
